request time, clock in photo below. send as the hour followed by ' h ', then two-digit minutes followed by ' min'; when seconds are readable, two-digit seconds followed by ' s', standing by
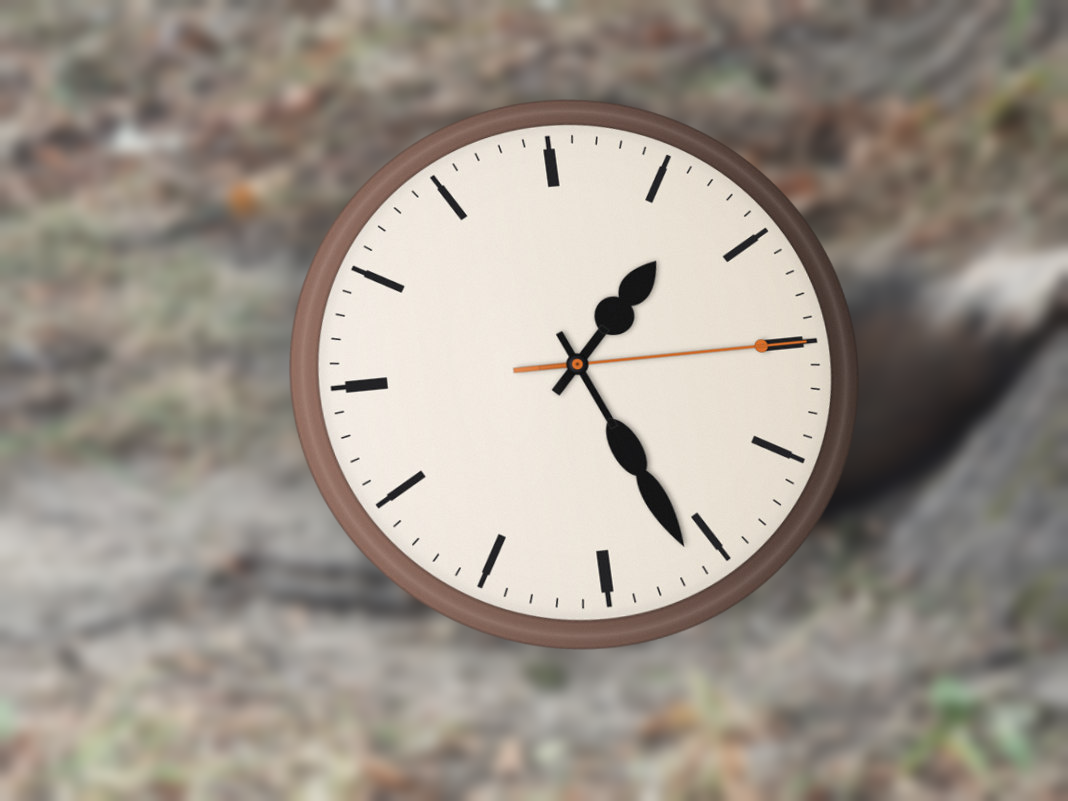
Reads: 1 h 26 min 15 s
